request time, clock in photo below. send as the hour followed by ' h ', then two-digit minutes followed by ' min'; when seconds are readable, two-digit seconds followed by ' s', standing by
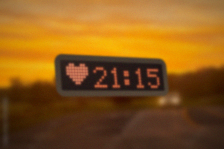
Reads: 21 h 15 min
